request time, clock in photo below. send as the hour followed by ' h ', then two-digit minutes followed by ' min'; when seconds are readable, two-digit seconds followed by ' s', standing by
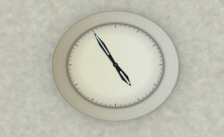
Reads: 4 h 55 min
